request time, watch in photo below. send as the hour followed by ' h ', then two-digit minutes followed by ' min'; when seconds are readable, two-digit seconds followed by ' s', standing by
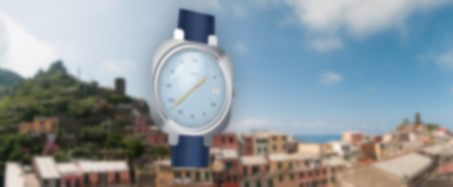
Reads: 1 h 38 min
